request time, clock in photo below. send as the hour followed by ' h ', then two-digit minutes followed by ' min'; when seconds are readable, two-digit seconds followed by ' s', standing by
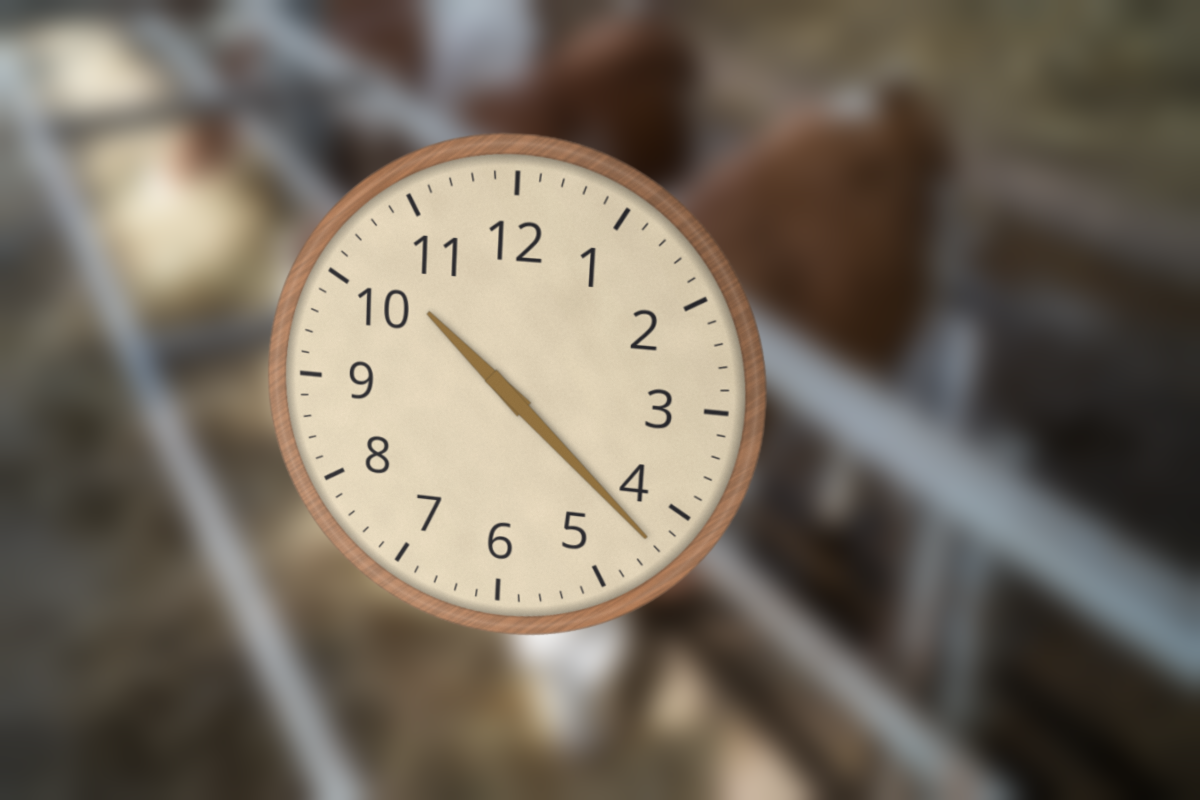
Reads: 10 h 22 min
